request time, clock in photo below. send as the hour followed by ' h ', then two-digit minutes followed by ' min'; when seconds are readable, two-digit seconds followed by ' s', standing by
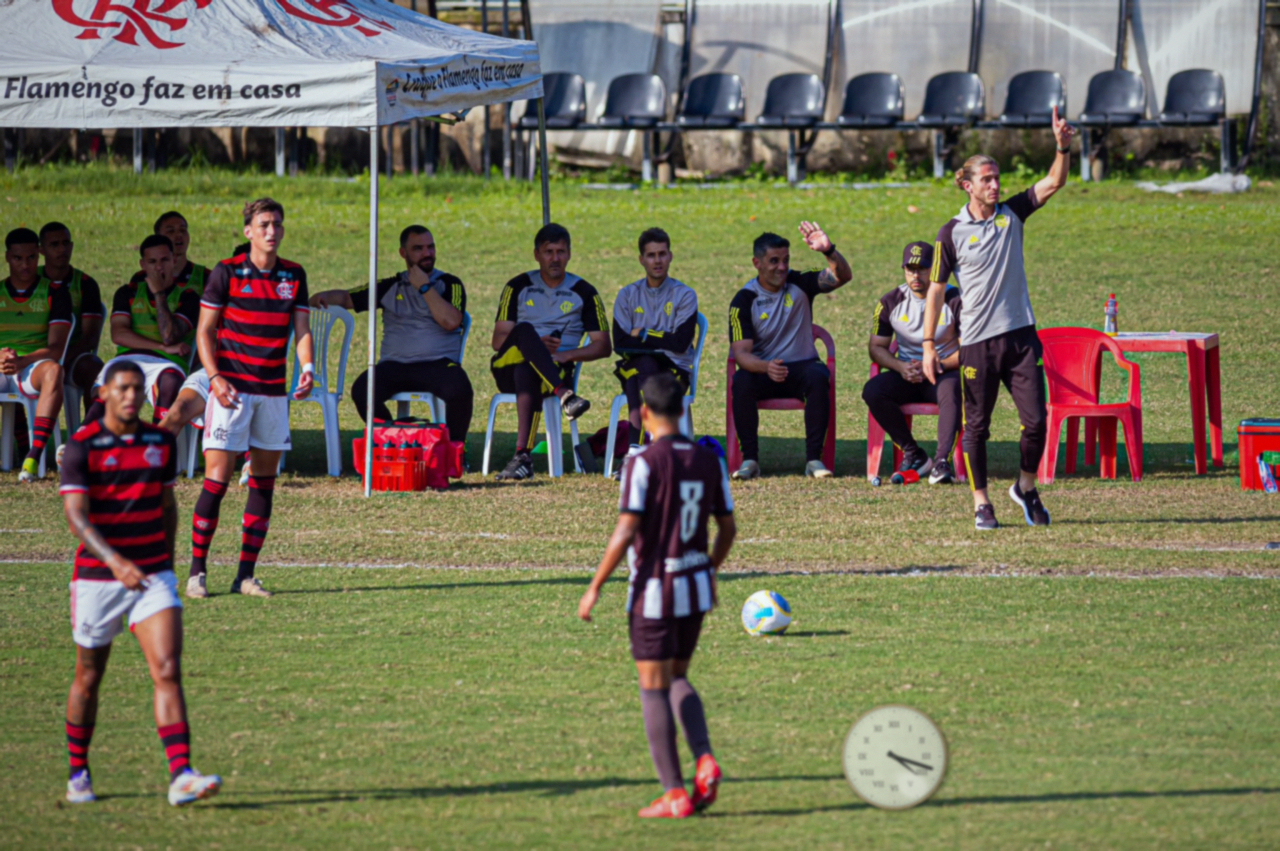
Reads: 4 h 18 min
